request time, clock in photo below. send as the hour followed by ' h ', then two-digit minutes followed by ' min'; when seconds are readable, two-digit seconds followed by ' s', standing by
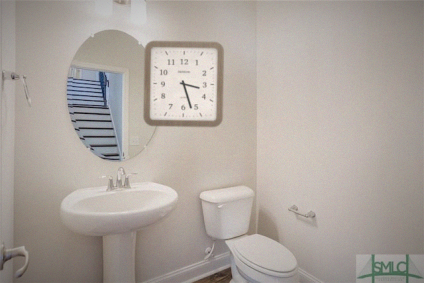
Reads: 3 h 27 min
